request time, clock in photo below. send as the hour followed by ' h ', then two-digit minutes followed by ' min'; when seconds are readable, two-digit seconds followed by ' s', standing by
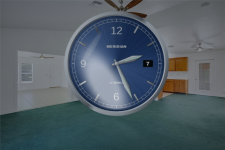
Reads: 2 h 26 min
